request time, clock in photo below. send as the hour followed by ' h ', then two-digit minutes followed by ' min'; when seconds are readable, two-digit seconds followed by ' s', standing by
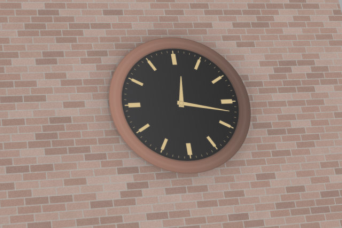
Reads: 12 h 17 min
